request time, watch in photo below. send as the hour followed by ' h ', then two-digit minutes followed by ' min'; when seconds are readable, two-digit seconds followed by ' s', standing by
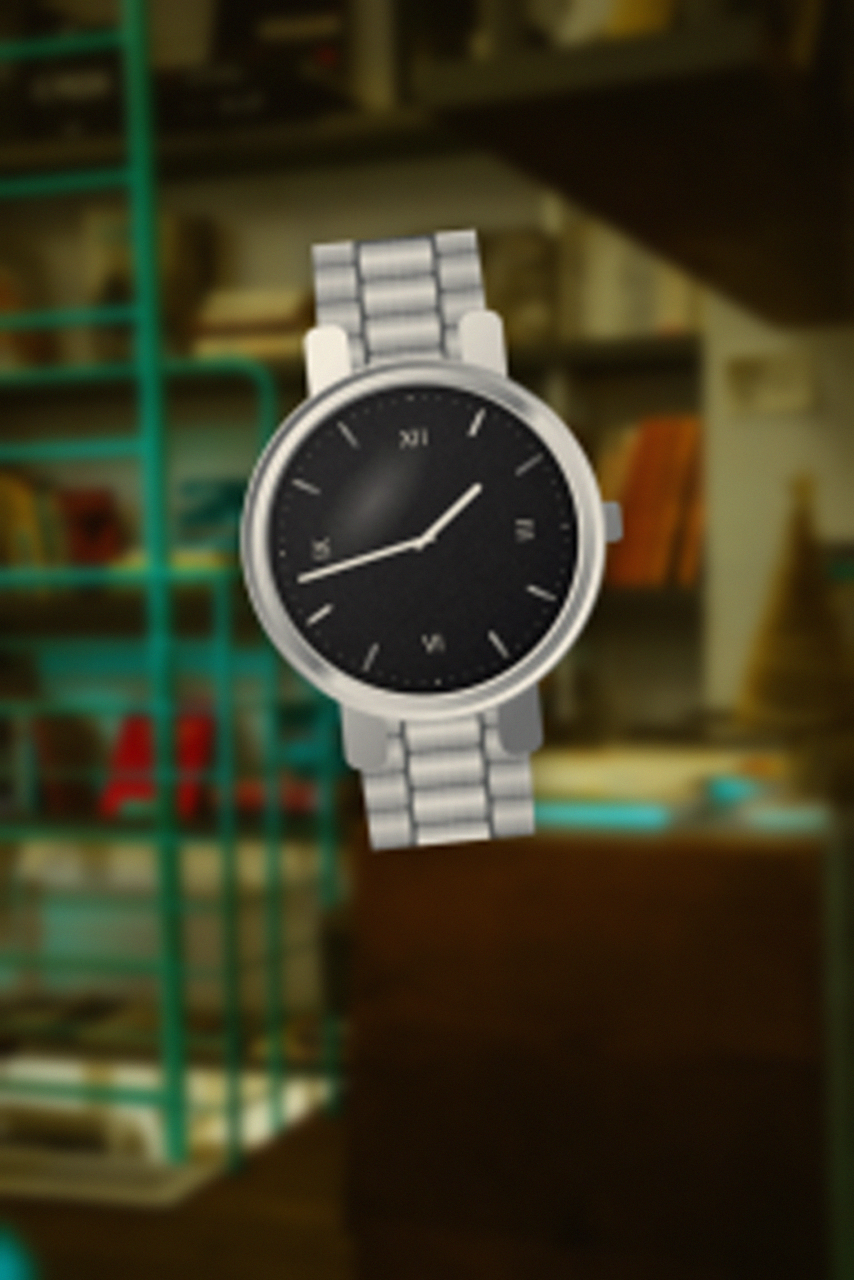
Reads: 1 h 43 min
